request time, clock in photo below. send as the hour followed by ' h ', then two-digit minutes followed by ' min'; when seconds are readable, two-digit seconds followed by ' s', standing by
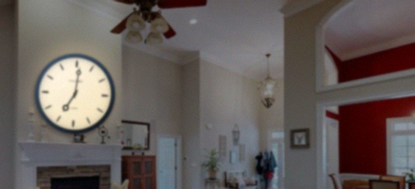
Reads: 7 h 01 min
